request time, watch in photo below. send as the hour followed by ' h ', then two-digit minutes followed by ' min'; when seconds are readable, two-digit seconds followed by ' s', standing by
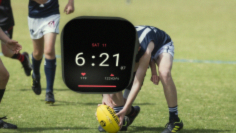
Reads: 6 h 21 min
